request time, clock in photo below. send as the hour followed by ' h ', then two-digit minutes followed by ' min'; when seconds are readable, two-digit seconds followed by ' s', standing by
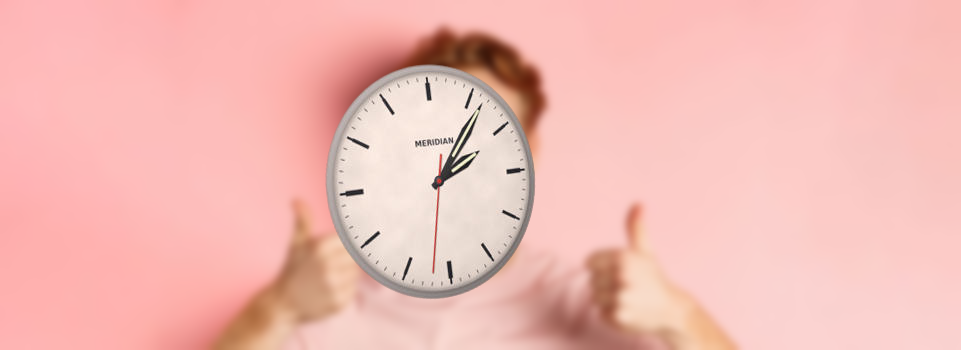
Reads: 2 h 06 min 32 s
